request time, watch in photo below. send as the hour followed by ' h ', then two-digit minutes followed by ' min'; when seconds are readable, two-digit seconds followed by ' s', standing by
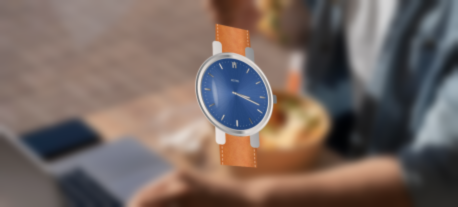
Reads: 3 h 18 min
